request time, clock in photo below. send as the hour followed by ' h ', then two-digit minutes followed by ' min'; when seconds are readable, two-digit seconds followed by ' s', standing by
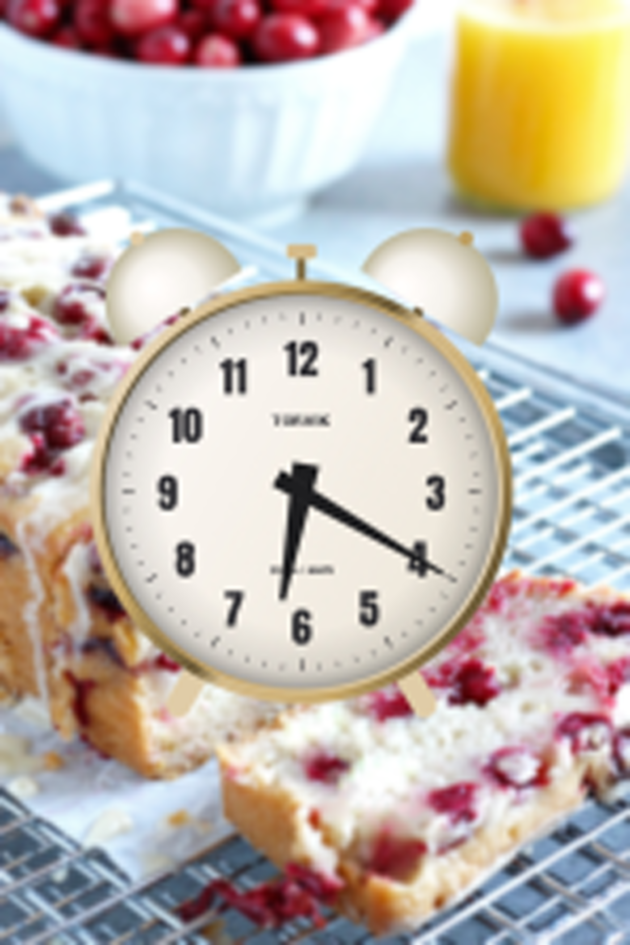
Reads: 6 h 20 min
